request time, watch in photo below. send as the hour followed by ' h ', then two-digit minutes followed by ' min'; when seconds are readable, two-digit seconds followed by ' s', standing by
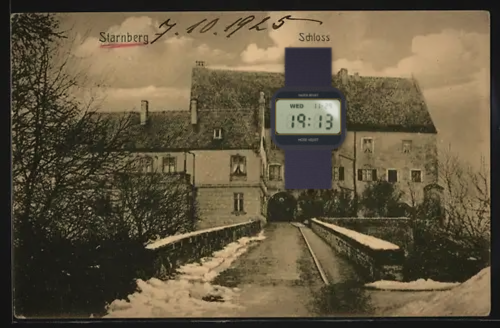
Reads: 19 h 13 min
